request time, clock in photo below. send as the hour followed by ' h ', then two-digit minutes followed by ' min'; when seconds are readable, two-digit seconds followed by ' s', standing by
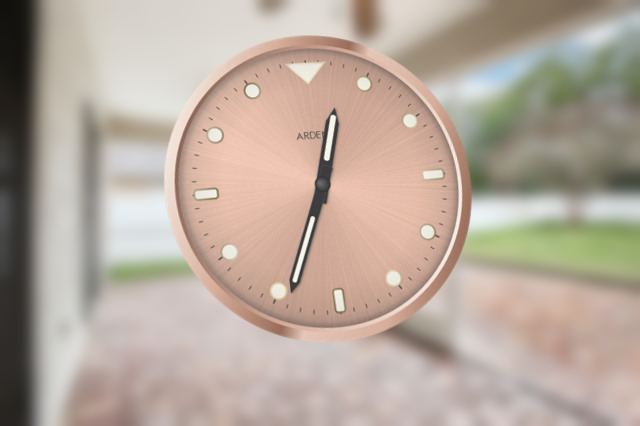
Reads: 12 h 34 min
